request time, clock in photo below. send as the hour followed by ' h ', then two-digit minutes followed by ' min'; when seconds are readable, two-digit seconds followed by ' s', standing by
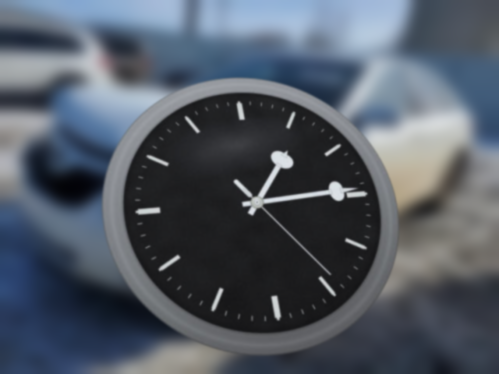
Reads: 1 h 14 min 24 s
